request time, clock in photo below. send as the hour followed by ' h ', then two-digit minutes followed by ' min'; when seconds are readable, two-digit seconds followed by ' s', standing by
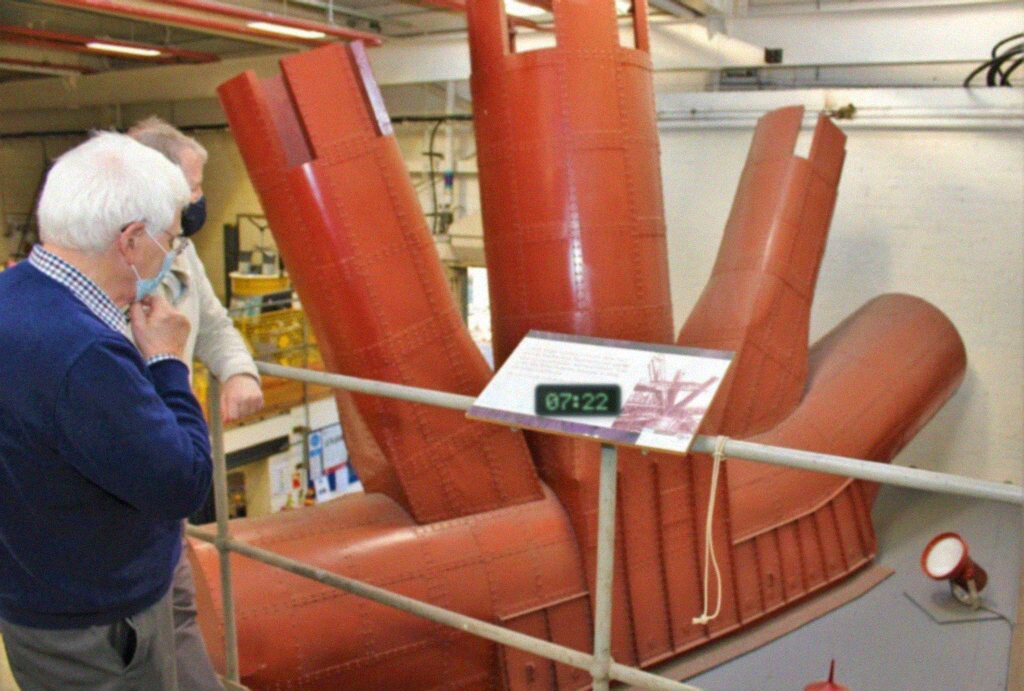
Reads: 7 h 22 min
